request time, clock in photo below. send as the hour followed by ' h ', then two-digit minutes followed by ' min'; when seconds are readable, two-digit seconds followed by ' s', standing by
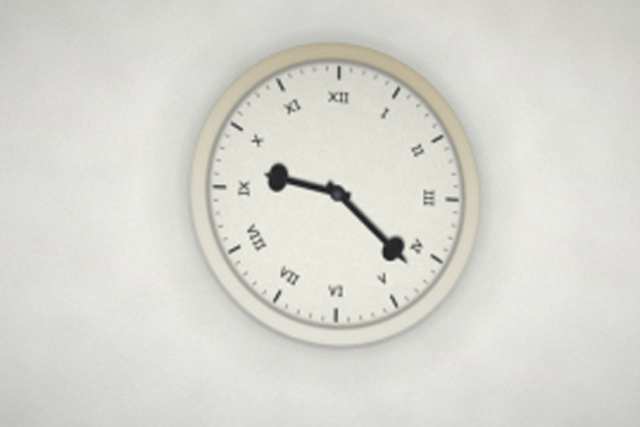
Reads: 9 h 22 min
